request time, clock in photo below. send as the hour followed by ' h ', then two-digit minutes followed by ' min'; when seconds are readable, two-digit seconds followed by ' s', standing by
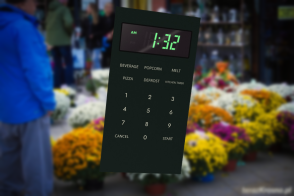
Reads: 1 h 32 min
